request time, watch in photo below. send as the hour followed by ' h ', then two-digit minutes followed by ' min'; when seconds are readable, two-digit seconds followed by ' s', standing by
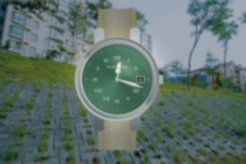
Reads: 12 h 18 min
